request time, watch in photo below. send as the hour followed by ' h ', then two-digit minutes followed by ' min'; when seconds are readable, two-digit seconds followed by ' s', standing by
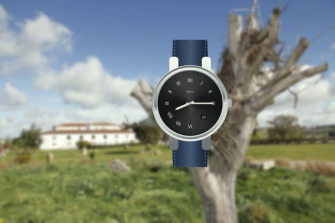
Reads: 8 h 15 min
